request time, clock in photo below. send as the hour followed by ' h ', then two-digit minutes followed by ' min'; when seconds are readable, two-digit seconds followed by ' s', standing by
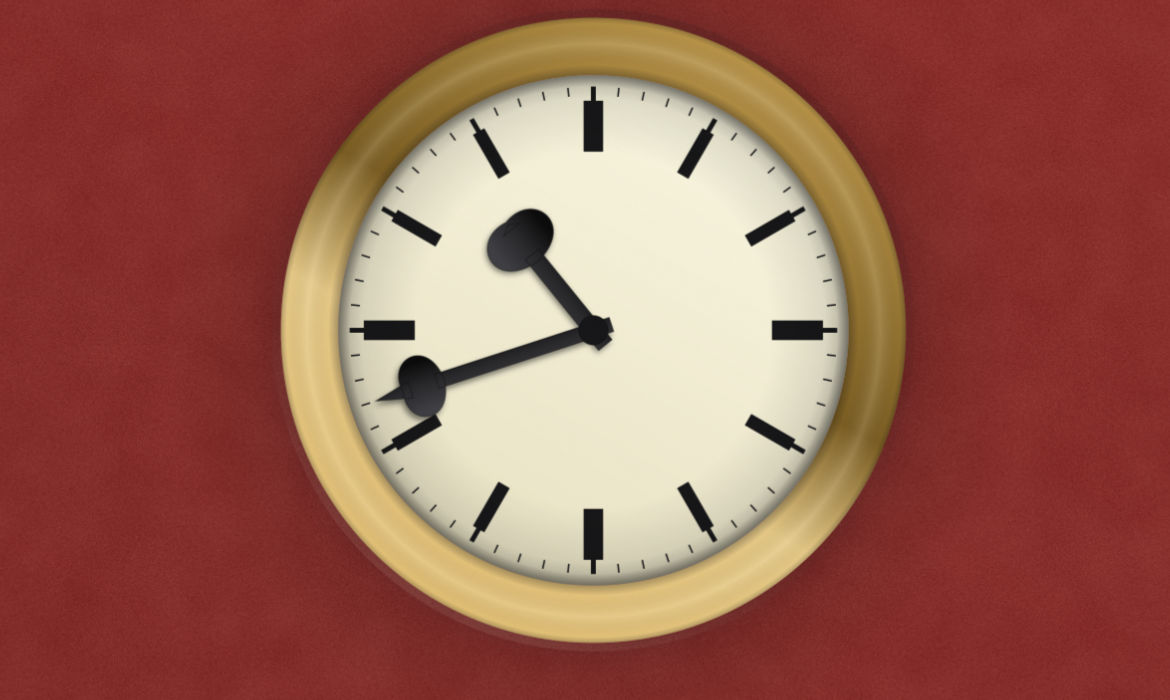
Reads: 10 h 42 min
